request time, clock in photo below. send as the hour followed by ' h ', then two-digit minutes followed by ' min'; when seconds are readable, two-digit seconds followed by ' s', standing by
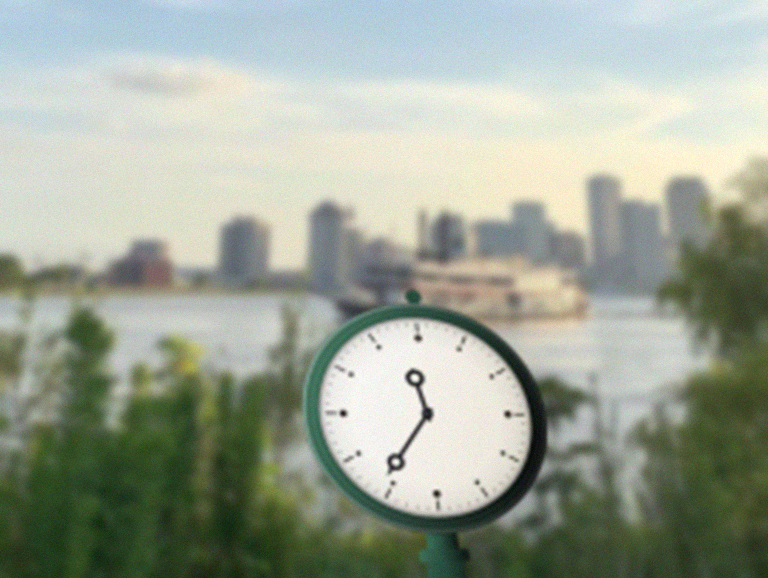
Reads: 11 h 36 min
